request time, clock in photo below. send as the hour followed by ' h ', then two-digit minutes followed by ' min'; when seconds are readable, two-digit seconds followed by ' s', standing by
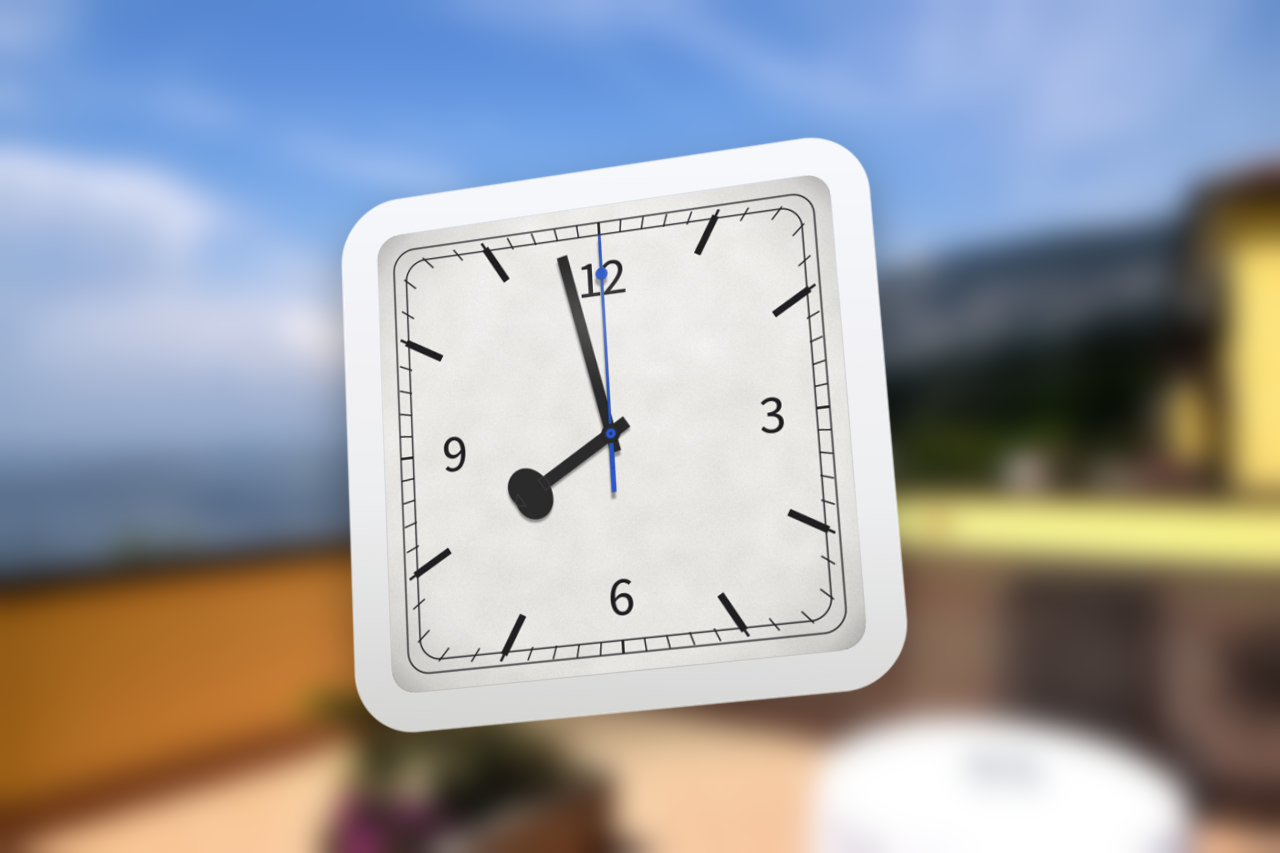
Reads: 7 h 58 min 00 s
